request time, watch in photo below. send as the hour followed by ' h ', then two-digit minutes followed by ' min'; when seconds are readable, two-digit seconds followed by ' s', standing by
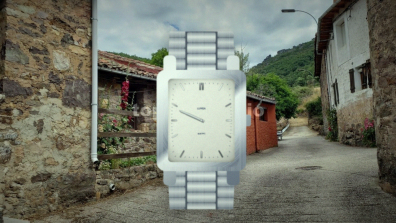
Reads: 9 h 49 min
